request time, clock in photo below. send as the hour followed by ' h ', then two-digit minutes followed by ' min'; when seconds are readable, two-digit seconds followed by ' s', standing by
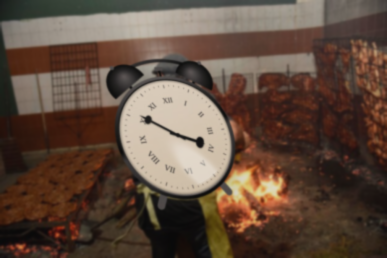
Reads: 3 h 51 min
